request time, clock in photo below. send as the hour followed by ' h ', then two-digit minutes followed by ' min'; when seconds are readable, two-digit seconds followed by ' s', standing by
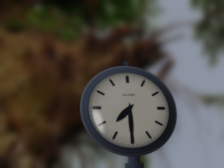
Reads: 7 h 30 min
